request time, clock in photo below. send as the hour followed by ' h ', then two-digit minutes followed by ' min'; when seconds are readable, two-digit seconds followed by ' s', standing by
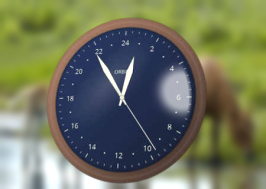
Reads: 0 h 54 min 24 s
